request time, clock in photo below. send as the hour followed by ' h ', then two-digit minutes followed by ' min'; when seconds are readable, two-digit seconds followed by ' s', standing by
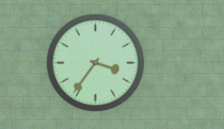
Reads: 3 h 36 min
